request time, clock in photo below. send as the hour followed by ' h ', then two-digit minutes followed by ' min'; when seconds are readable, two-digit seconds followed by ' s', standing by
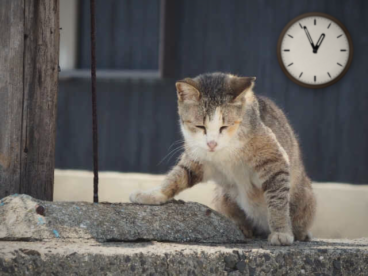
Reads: 12 h 56 min
